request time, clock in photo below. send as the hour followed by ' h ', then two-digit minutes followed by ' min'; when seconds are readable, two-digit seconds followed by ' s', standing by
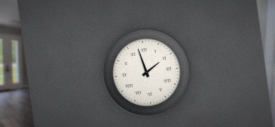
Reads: 1 h 58 min
